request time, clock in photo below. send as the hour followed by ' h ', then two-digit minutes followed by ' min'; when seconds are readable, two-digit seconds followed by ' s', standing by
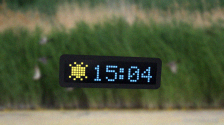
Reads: 15 h 04 min
